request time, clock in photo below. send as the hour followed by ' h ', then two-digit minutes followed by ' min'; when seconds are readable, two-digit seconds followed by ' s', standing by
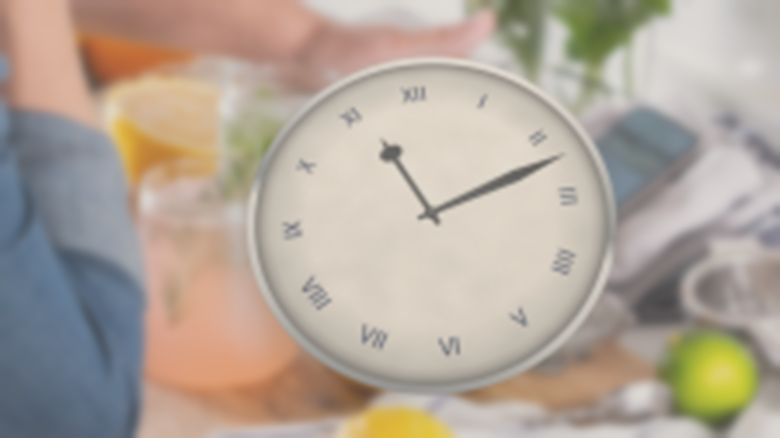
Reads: 11 h 12 min
